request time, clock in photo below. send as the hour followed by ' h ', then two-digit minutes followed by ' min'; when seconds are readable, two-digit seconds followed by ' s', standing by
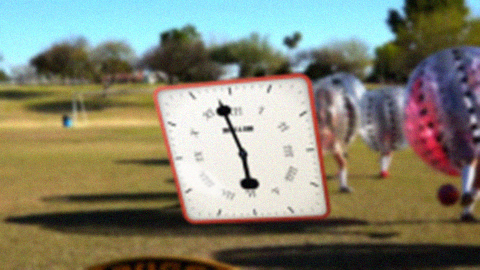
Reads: 5 h 58 min
